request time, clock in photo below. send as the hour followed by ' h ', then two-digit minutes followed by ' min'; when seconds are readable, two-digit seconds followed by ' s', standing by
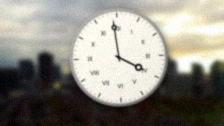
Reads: 3 h 59 min
